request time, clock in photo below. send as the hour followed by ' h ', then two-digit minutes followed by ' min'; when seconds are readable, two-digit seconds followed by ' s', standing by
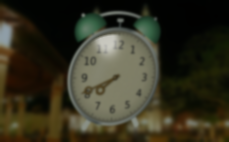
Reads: 7 h 41 min
